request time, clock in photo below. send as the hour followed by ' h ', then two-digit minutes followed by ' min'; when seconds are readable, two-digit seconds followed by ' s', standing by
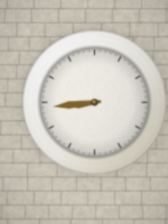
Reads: 8 h 44 min
